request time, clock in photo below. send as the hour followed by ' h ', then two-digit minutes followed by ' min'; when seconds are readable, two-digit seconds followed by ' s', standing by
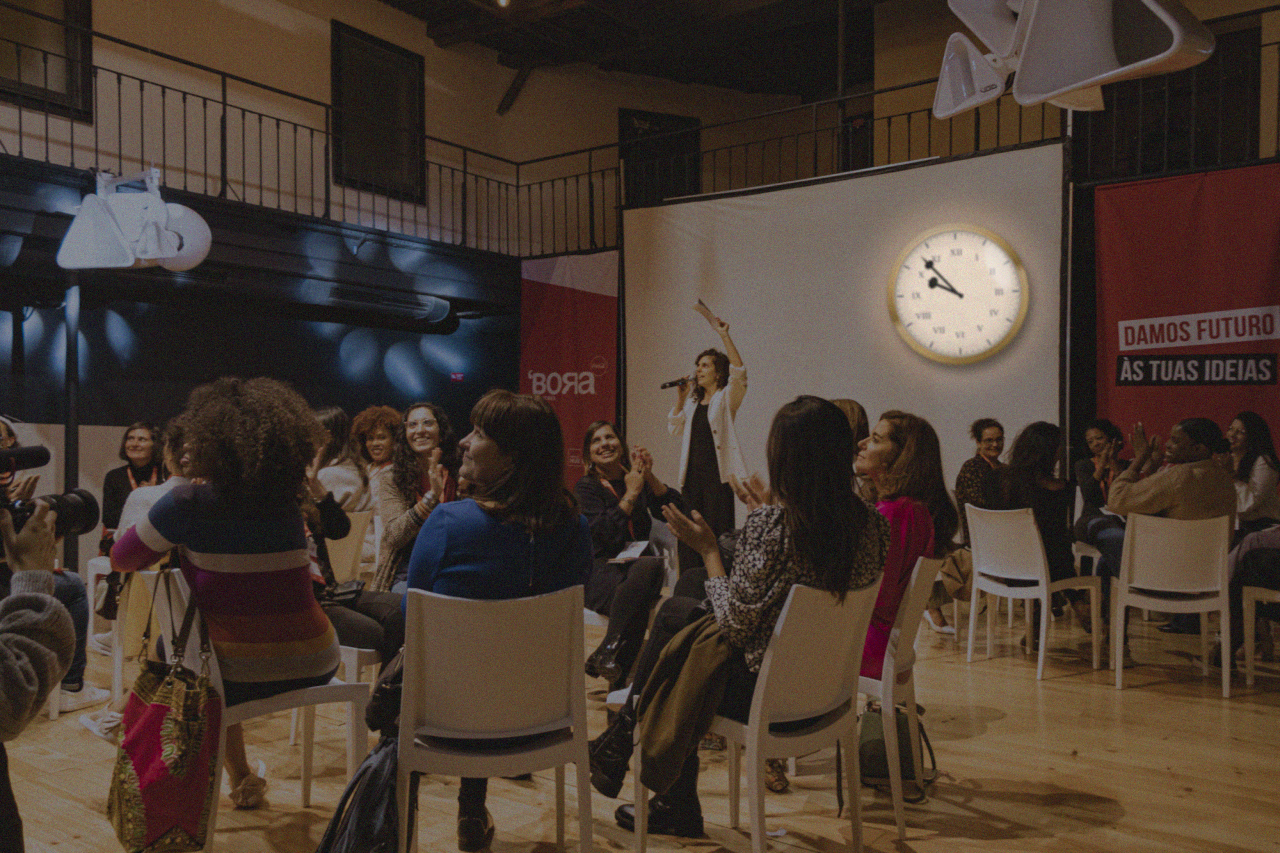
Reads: 9 h 53 min
